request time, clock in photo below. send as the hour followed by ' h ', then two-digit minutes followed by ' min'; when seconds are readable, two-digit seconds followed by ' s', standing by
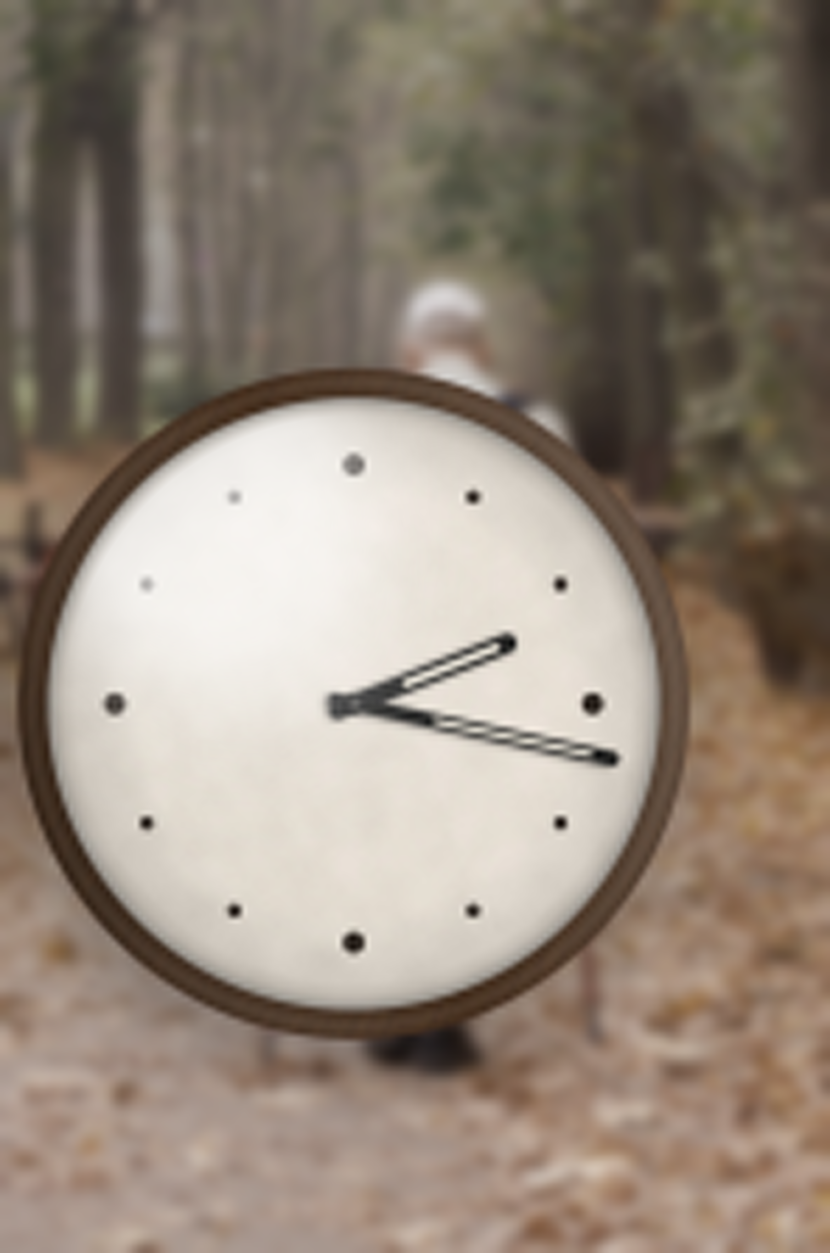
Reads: 2 h 17 min
